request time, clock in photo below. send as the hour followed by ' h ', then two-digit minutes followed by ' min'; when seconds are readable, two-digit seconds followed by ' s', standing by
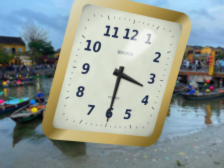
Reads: 3 h 30 min
